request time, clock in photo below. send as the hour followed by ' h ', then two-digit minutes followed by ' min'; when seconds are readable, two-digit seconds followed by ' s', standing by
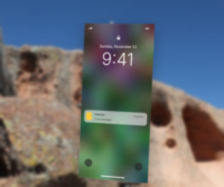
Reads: 9 h 41 min
